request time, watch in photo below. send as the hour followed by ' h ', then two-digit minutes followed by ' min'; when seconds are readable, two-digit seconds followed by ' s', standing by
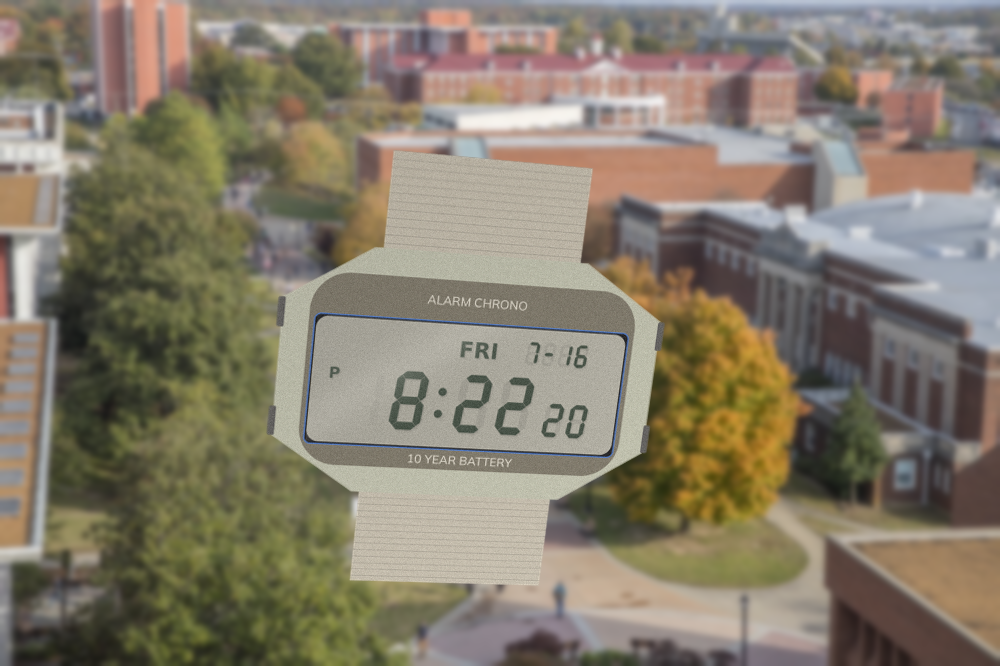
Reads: 8 h 22 min 20 s
